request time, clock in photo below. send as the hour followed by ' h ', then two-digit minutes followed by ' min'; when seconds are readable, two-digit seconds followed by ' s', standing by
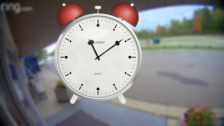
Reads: 11 h 09 min
